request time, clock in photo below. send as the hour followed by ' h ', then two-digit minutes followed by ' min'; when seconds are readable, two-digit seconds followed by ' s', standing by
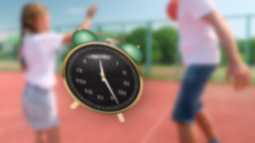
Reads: 11 h 24 min
